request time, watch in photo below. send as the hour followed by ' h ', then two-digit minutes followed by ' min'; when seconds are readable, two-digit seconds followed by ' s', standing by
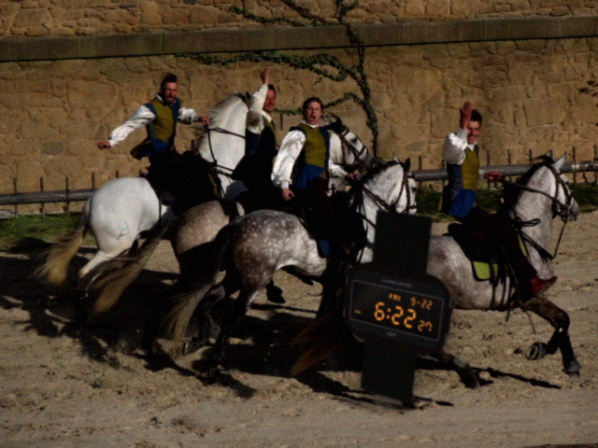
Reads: 6 h 22 min
